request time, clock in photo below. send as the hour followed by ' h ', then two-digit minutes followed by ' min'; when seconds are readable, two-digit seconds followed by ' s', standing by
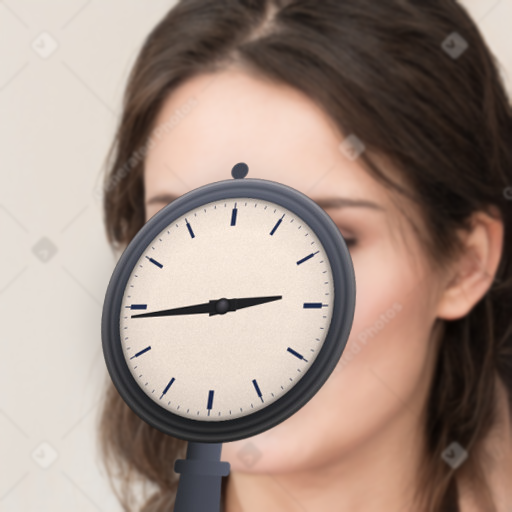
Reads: 2 h 44 min
